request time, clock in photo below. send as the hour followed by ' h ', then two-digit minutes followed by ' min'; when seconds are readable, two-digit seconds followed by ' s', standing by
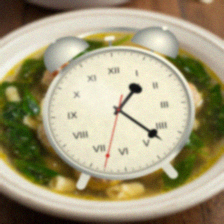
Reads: 1 h 22 min 33 s
